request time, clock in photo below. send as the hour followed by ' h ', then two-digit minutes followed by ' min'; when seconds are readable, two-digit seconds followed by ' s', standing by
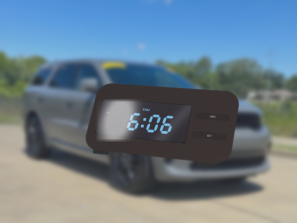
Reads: 6 h 06 min
